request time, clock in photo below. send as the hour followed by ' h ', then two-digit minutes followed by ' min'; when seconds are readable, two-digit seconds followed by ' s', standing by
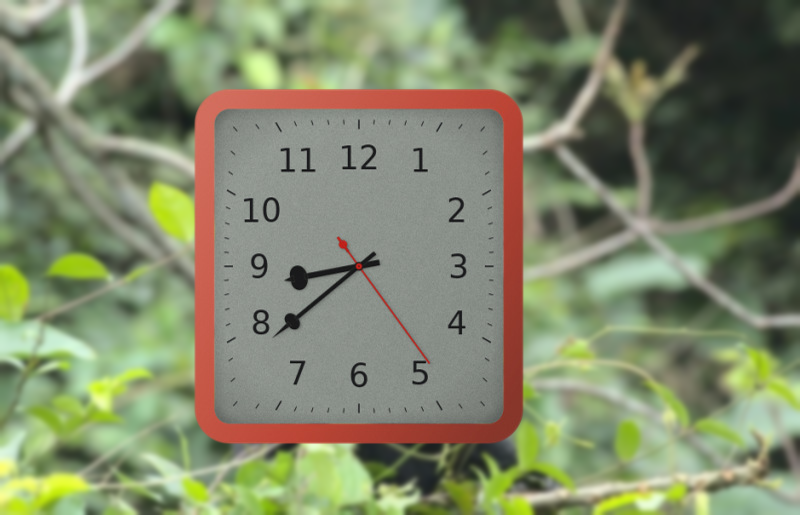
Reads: 8 h 38 min 24 s
